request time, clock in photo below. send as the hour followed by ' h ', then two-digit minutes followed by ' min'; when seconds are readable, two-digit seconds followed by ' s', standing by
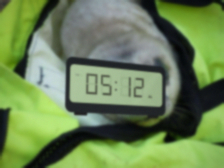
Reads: 5 h 12 min
